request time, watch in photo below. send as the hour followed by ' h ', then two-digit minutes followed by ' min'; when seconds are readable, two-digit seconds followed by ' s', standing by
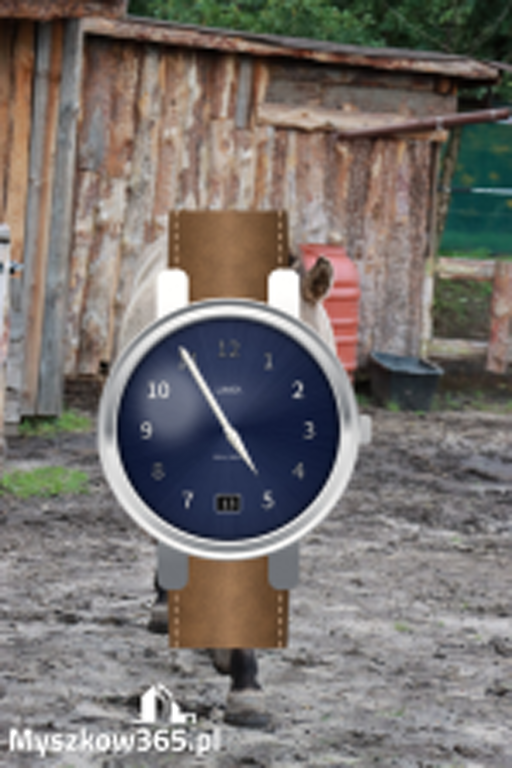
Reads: 4 h 55 min
